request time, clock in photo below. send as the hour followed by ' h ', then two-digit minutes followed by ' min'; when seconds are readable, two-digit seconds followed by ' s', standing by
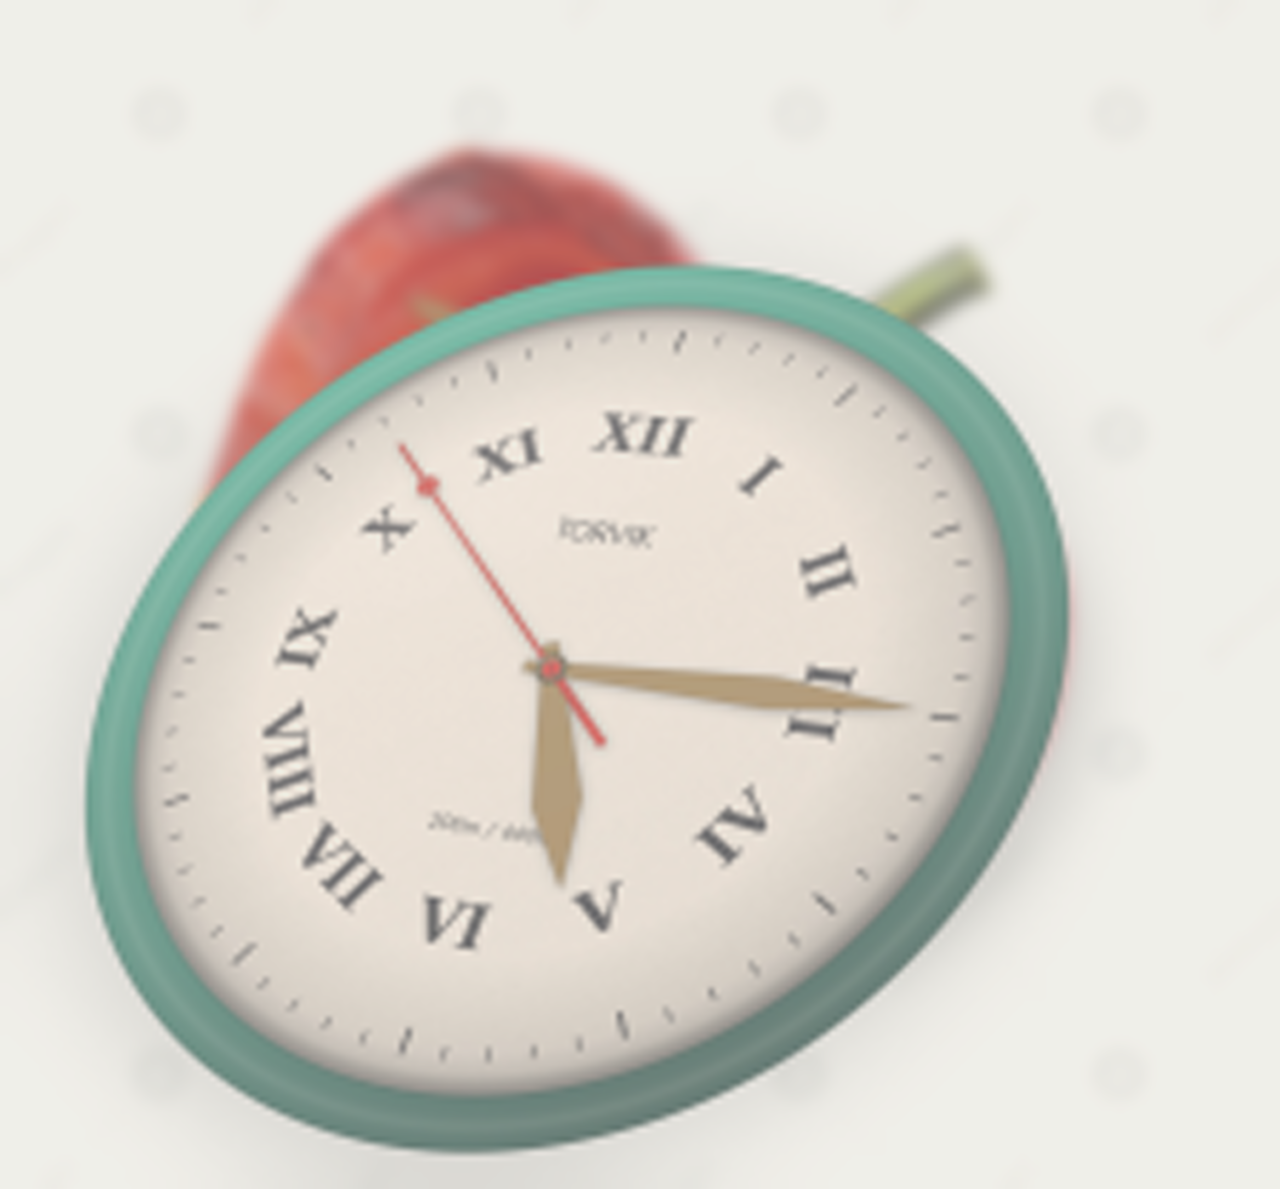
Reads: 5 h 14 min 52 s
